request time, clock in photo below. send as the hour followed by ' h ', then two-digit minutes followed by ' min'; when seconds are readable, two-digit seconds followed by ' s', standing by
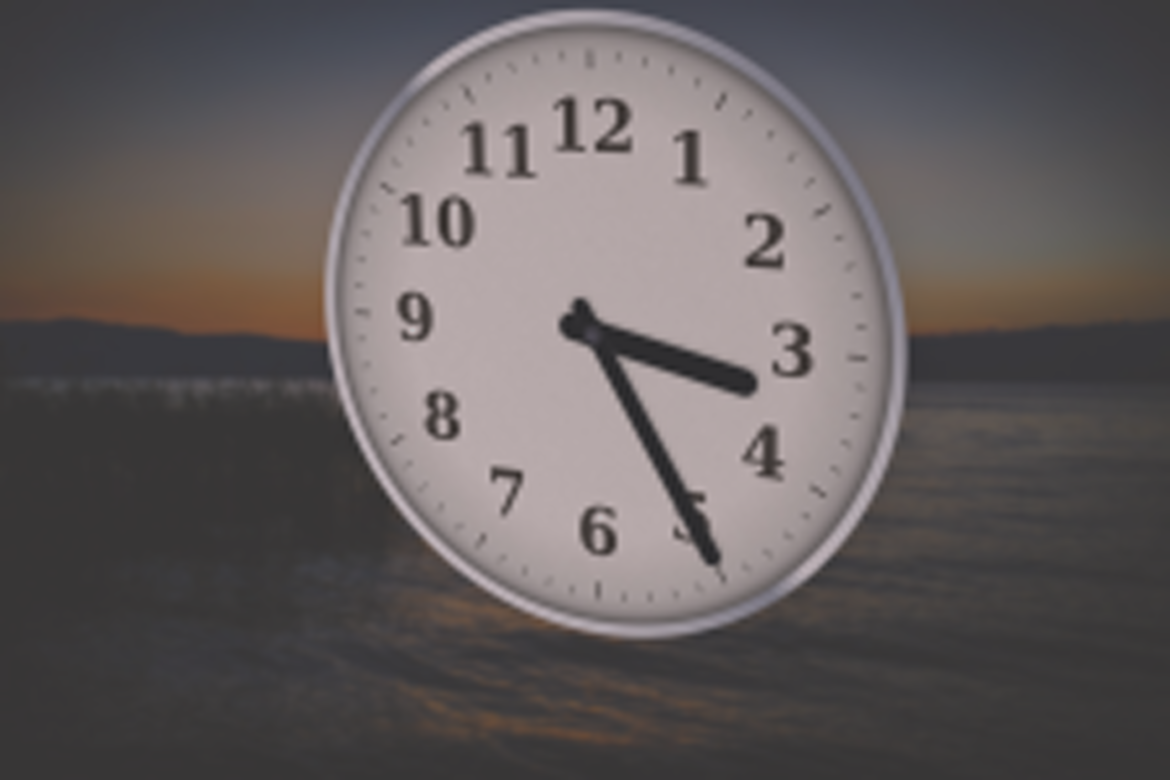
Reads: 3 h 25 min
